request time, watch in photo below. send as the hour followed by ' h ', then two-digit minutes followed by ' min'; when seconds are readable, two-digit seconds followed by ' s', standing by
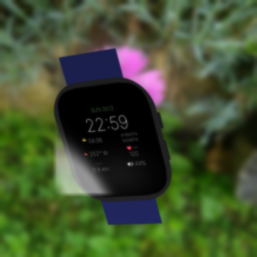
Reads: 22 h 59 min
